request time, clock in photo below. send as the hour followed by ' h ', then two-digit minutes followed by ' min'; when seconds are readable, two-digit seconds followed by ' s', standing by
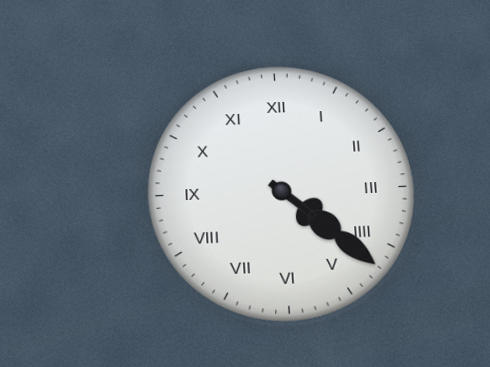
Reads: 4 h 22 min
